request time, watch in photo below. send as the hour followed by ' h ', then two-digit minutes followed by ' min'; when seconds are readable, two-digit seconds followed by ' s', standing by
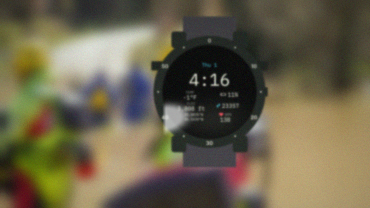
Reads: 4 h 16 min
